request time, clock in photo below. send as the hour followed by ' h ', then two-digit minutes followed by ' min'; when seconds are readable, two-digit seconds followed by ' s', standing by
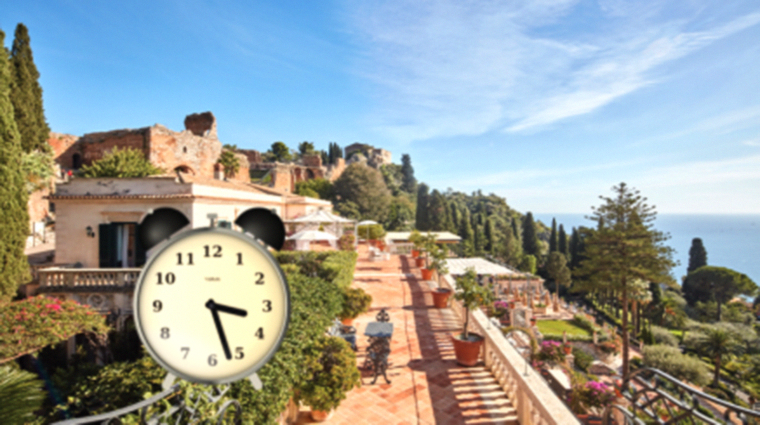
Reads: 3 h 27 min
